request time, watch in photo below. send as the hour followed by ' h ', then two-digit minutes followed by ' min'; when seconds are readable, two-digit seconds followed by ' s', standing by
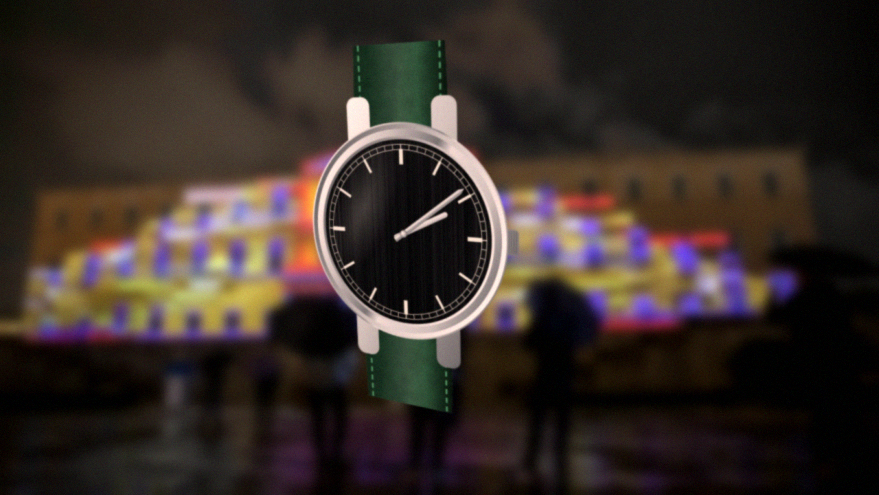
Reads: 2 h 09 min
